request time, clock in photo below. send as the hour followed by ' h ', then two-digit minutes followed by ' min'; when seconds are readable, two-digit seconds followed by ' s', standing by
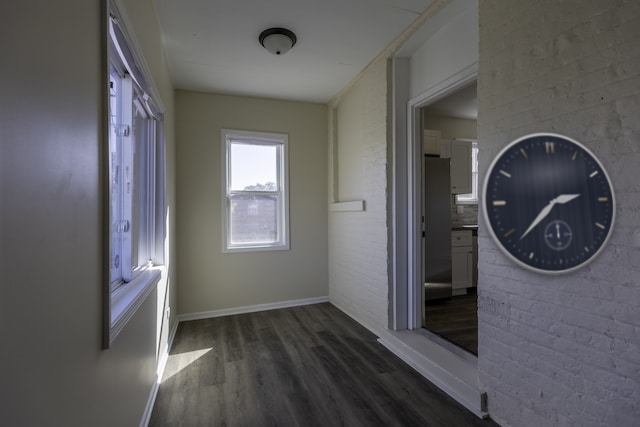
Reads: 2 h 38 min
